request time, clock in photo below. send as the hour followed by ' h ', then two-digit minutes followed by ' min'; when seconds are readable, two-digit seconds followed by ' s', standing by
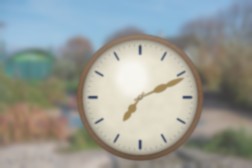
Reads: 7 h 11 min
